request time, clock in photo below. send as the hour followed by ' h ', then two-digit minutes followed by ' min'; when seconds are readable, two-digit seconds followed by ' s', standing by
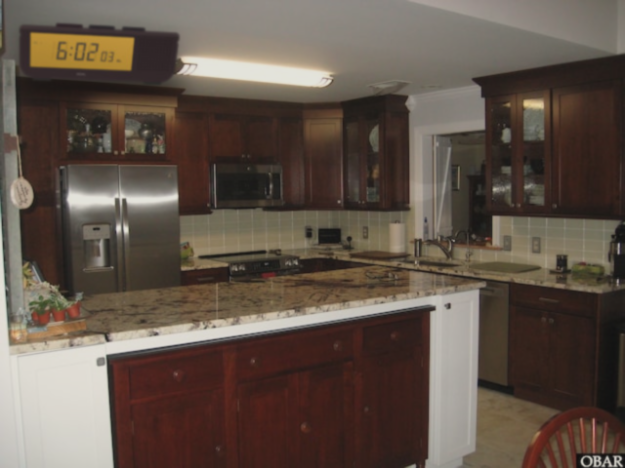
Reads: 6 h 02 min
